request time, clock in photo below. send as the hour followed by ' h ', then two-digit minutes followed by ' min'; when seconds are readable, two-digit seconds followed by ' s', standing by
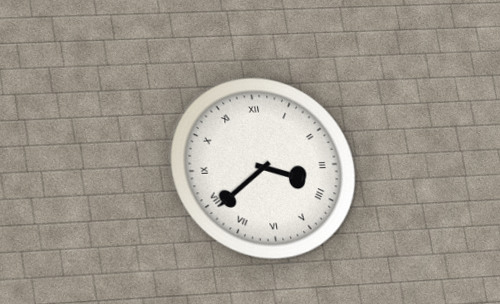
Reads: 3 h 39 min
